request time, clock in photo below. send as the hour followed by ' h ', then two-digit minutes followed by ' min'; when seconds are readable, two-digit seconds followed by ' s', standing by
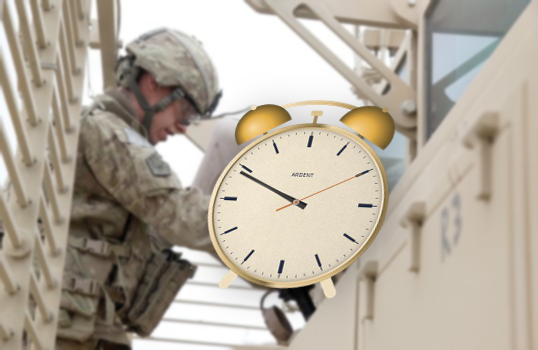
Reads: 9 h 49 min 10 s
